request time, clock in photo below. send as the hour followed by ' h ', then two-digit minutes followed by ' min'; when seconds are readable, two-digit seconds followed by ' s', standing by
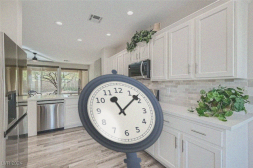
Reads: 11 h 08 min
